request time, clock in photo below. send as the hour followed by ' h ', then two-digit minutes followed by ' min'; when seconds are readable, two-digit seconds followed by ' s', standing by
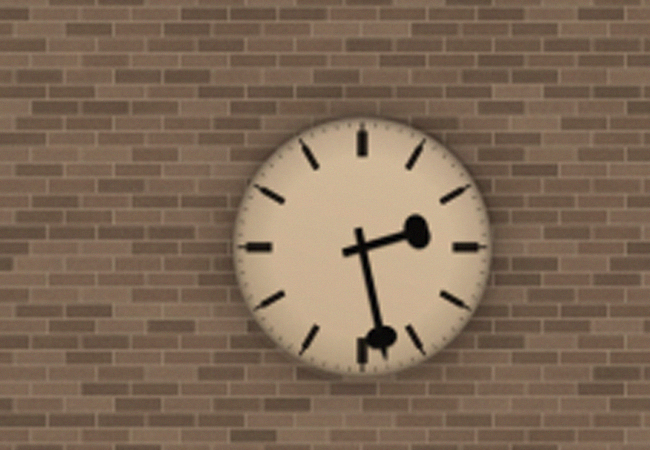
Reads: 2 h 28 min
